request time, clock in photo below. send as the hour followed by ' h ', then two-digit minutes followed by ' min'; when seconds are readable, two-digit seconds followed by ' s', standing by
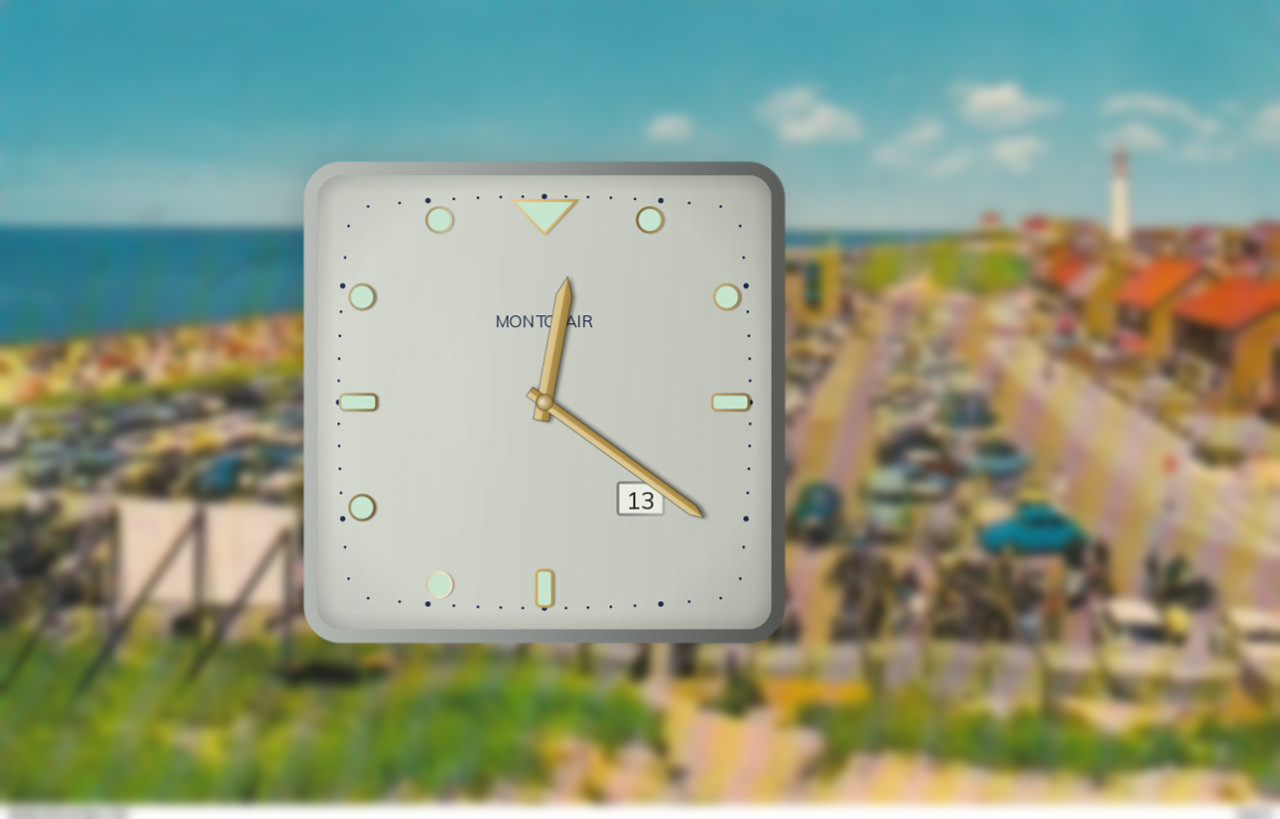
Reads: 12 h 21 min
